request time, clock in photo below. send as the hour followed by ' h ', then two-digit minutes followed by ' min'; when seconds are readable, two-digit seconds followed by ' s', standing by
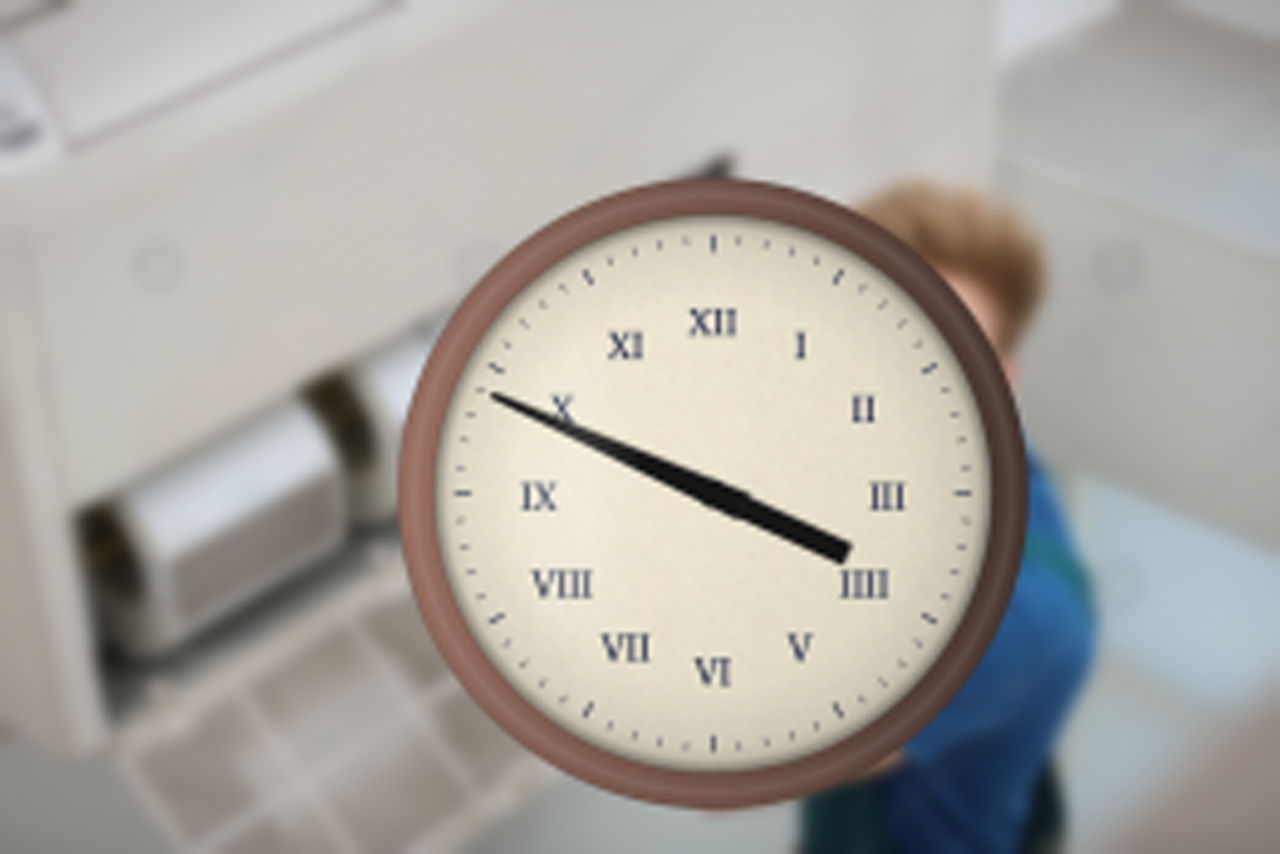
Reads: 3 h 49 min
